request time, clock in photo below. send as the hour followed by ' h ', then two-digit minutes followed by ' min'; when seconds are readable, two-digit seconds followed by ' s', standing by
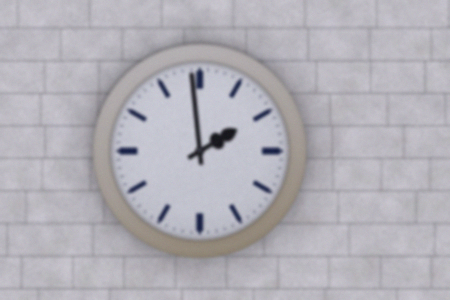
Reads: 1 h 59 min
